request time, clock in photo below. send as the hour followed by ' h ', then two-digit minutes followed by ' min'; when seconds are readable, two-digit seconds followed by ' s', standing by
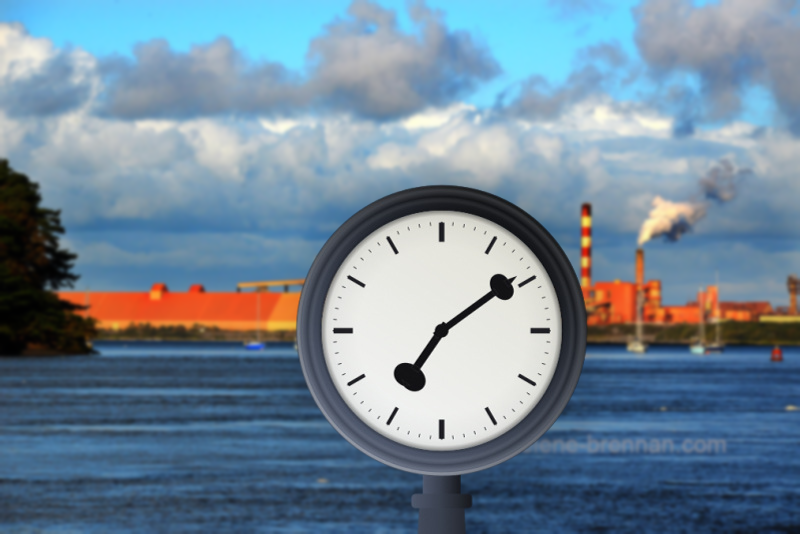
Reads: 7 h 09 min
